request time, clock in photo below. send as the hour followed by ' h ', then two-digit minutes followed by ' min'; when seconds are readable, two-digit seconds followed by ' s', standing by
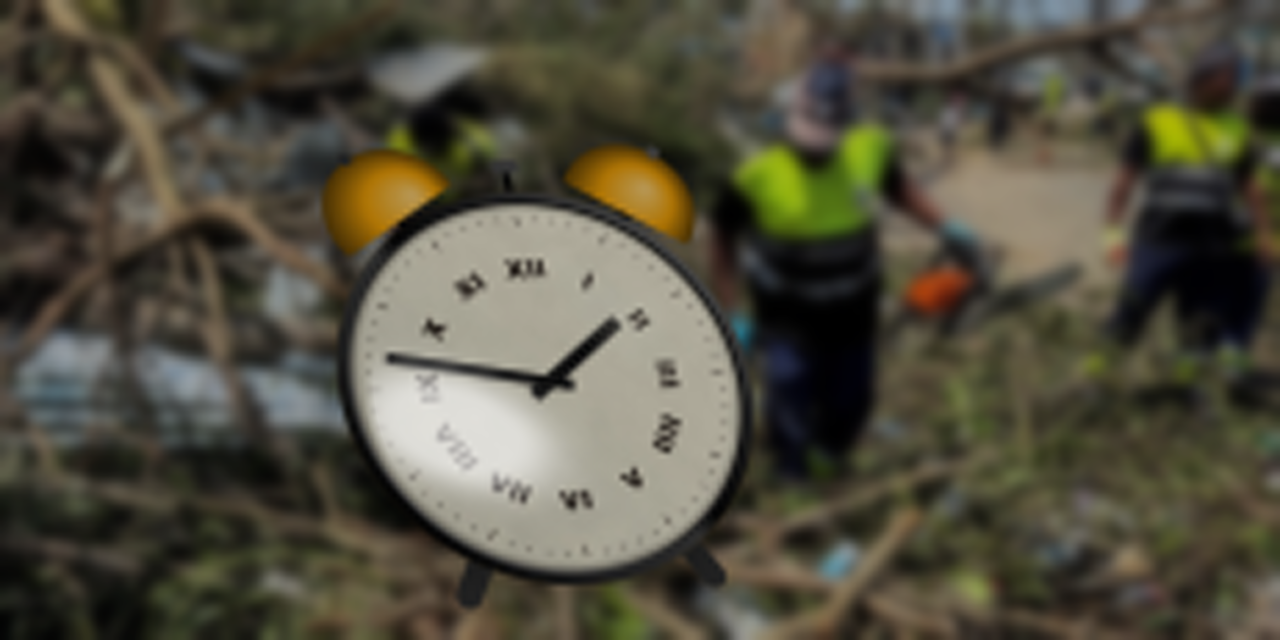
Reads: 1 h 47 min
